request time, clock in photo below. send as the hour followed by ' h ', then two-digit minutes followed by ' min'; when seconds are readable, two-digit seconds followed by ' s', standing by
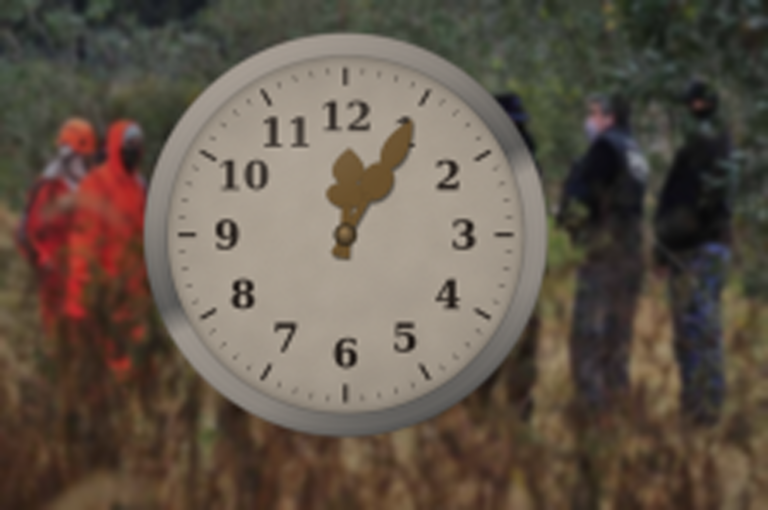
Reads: 12 h 05 min
